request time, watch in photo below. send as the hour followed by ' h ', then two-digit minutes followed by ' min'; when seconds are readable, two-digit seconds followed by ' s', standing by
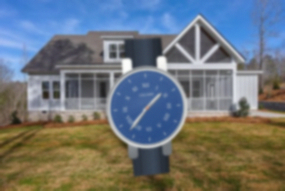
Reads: 1 h 37 min
